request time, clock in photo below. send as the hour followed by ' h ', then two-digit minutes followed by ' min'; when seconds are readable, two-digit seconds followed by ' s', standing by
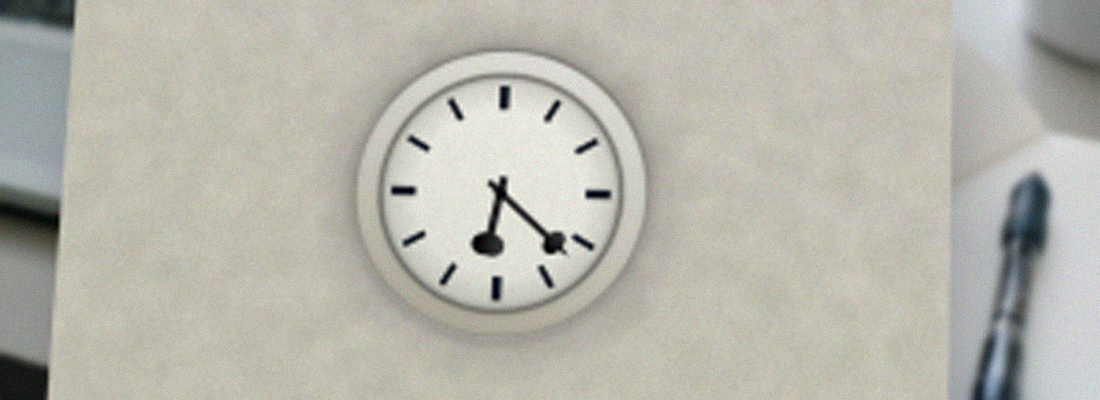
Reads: 6 h 22 min
